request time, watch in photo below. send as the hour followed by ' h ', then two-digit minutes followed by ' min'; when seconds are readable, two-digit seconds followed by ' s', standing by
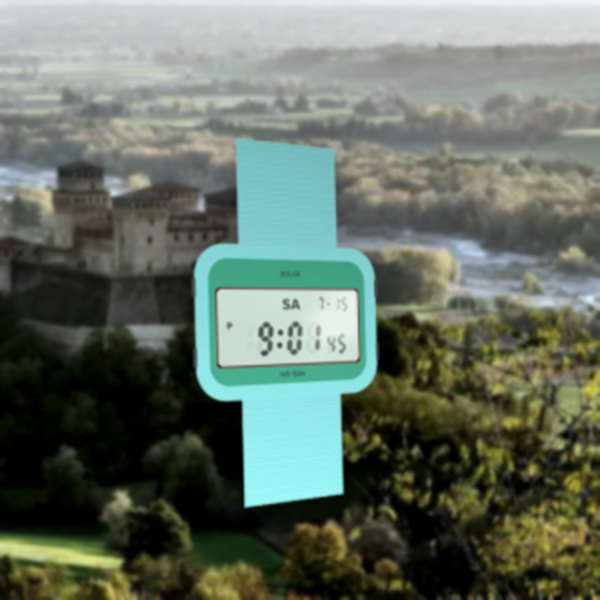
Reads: 9 h 01 min 45 s
